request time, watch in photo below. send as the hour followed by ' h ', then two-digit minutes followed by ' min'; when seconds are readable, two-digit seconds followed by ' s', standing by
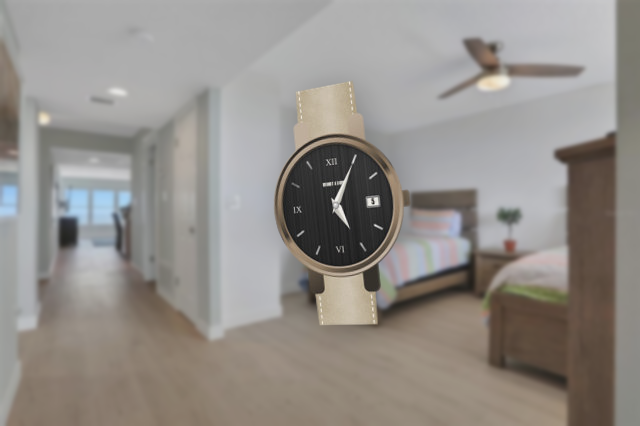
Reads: 5 h 05 min
